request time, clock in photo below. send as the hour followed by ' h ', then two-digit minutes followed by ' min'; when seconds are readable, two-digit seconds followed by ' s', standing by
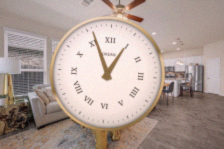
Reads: 12 h 56 min
